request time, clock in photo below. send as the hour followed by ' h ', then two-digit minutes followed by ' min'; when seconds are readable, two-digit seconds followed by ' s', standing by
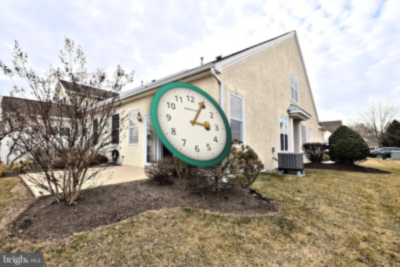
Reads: 3 h 05 min
